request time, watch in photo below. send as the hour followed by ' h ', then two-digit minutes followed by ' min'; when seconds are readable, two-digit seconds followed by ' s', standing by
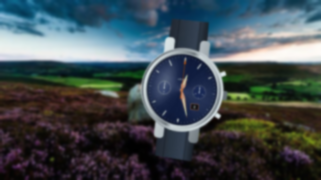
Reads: 12 h 27 min
